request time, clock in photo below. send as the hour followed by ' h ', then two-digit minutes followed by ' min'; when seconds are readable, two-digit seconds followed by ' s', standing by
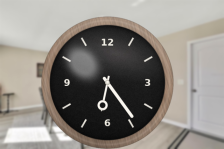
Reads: 6 h 24 min
